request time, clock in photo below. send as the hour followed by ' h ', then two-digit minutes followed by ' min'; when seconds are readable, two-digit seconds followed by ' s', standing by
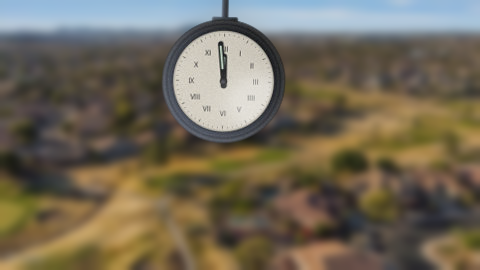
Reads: 11 h 59 min
